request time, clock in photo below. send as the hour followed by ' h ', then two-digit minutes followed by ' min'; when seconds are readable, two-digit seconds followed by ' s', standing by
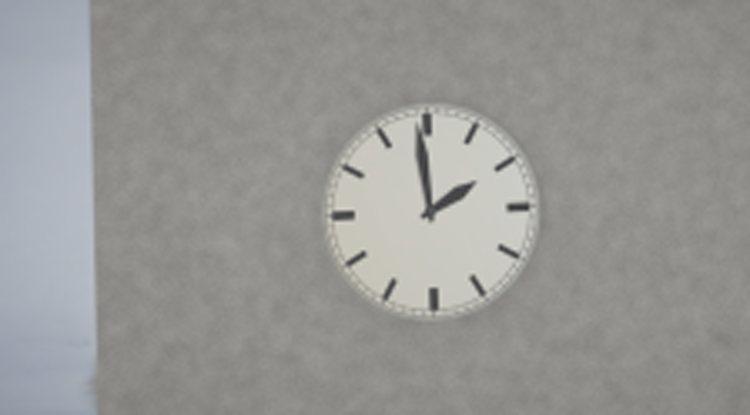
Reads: 1 h 59 min
